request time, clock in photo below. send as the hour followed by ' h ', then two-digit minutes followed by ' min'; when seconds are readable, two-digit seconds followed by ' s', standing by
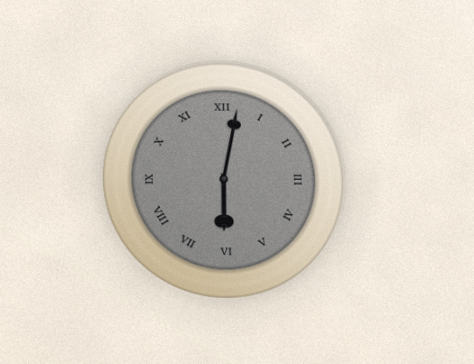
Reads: 6 h 02 min
